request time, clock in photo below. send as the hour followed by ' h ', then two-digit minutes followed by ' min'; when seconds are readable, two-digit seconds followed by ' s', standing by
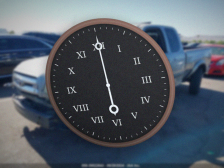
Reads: 6 h 00 min
